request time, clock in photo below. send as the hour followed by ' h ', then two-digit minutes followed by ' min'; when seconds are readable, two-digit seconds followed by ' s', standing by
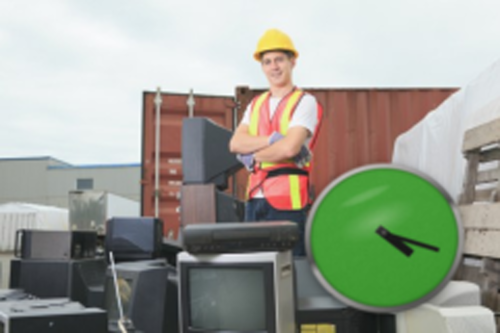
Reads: 4 h 18 min
